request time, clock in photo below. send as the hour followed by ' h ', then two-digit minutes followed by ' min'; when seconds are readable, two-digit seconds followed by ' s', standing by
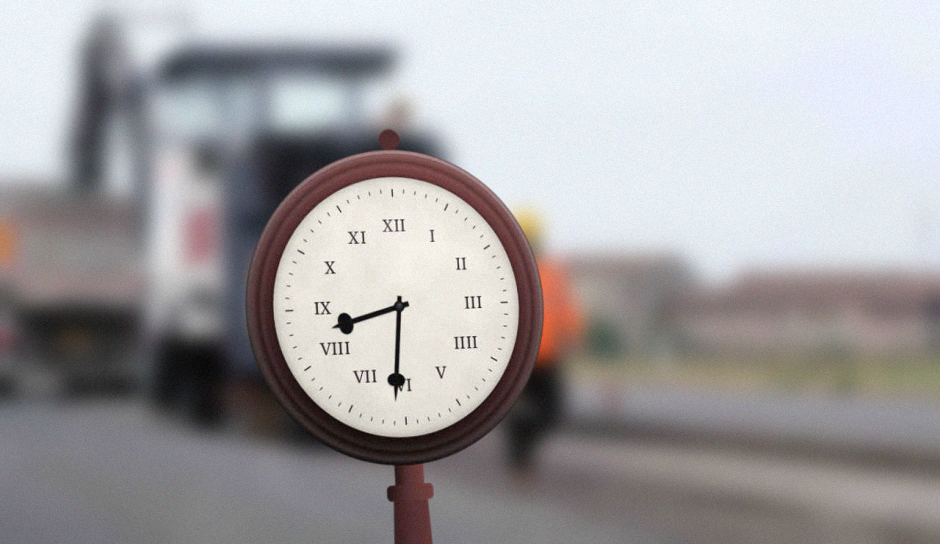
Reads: 8 h 31 min
